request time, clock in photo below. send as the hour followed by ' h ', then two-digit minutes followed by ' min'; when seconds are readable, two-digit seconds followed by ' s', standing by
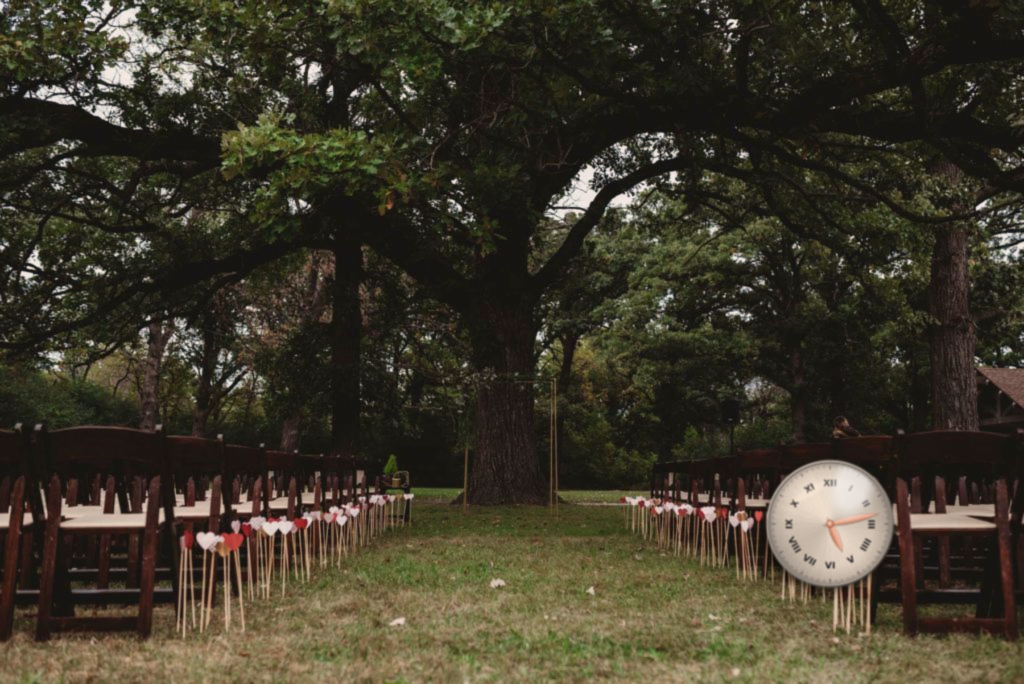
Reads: 5 h 13 min
